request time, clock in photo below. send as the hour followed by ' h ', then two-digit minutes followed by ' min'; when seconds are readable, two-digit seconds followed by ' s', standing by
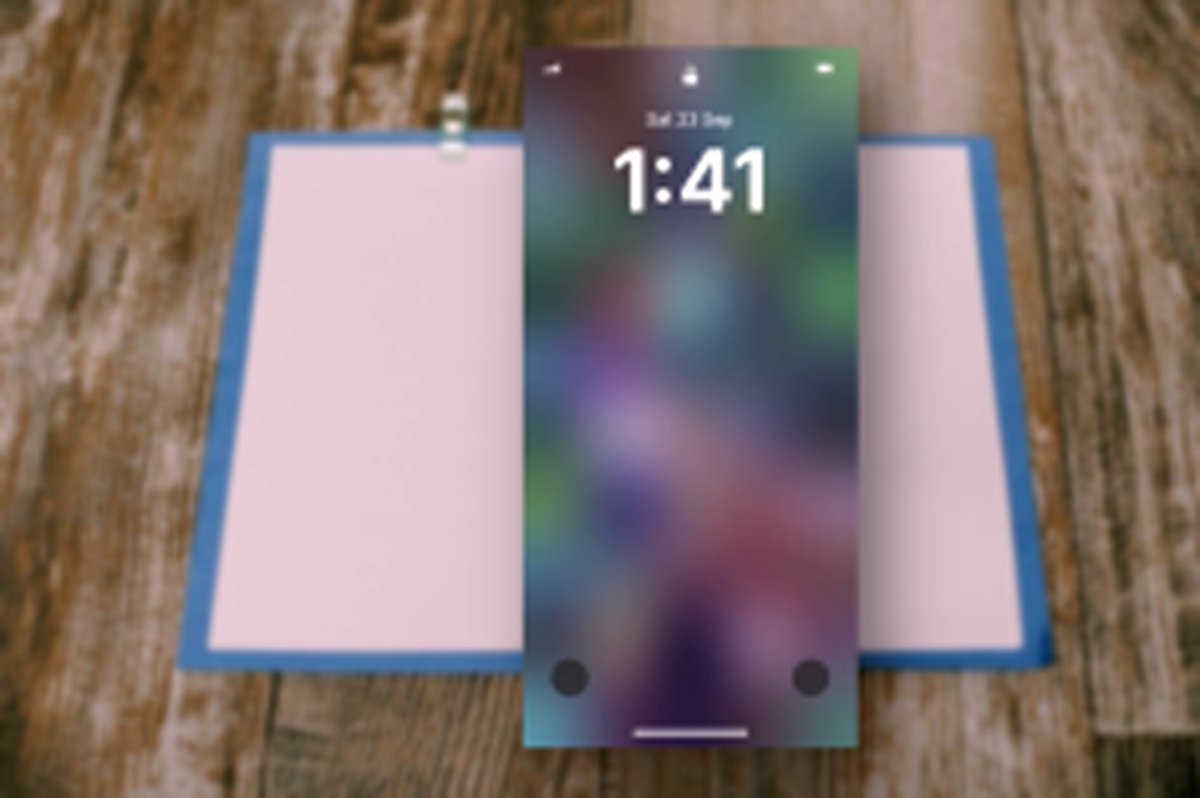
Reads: 1 h 41 min
